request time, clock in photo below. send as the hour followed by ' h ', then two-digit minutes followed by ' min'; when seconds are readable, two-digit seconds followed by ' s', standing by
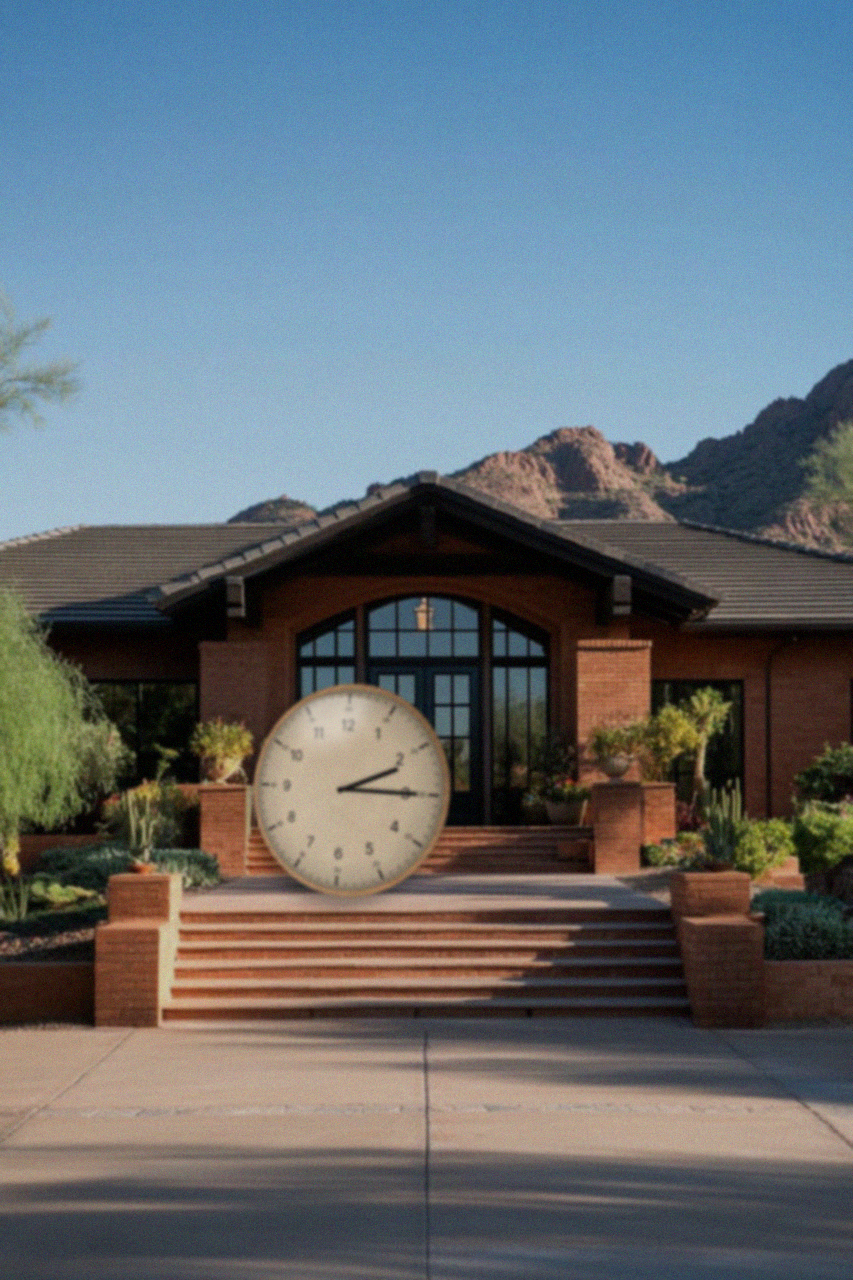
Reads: 2 h 15 min
